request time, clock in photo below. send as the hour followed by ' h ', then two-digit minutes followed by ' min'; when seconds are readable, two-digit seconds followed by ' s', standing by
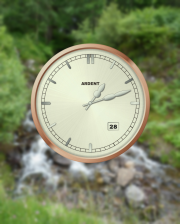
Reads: 1 h 12 min
